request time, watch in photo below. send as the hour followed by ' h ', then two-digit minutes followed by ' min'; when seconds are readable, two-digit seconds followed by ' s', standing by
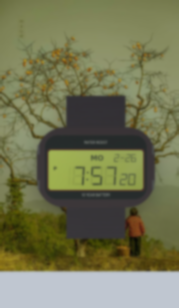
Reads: 7 h 57 min 20 s
